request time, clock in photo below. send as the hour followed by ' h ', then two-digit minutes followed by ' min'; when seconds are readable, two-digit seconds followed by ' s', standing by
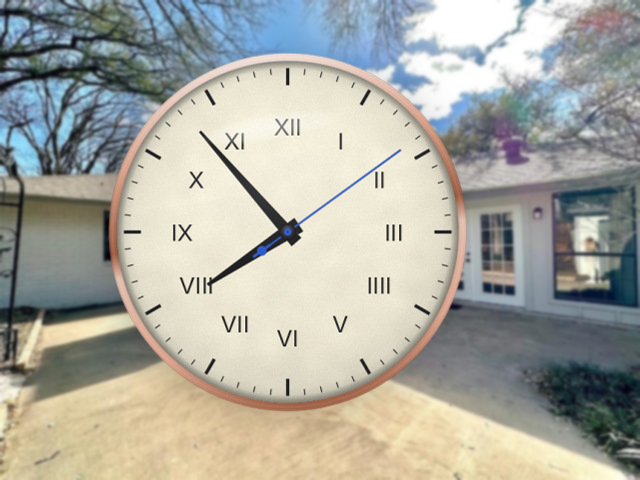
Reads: 7 h 53 min 09 s
